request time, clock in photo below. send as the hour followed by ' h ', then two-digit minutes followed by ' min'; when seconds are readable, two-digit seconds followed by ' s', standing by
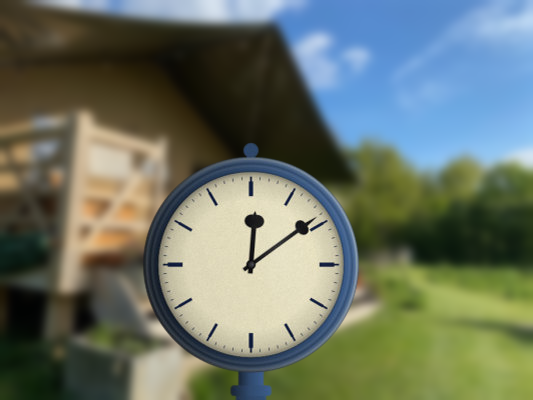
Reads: 12 h 09 min
